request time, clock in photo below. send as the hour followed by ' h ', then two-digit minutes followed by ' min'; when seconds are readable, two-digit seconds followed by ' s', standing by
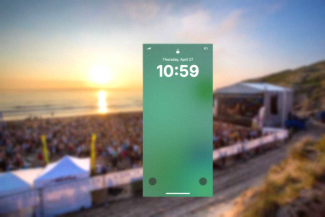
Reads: 10 h 59 min
